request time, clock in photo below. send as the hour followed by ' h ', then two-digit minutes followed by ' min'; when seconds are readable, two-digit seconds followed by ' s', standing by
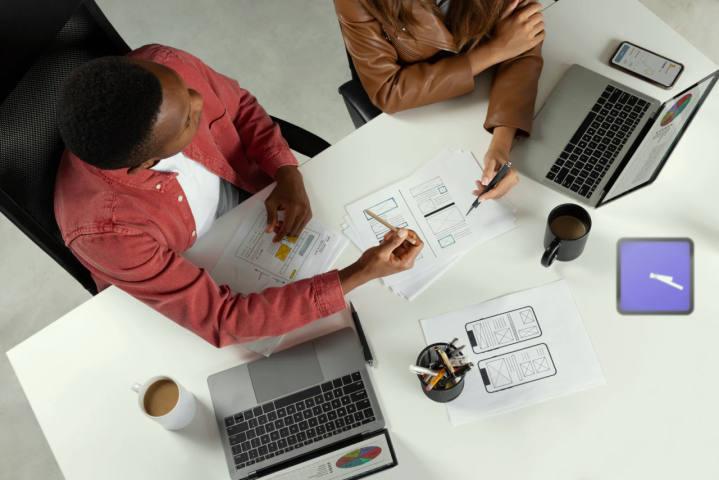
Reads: 3 h 19 min
